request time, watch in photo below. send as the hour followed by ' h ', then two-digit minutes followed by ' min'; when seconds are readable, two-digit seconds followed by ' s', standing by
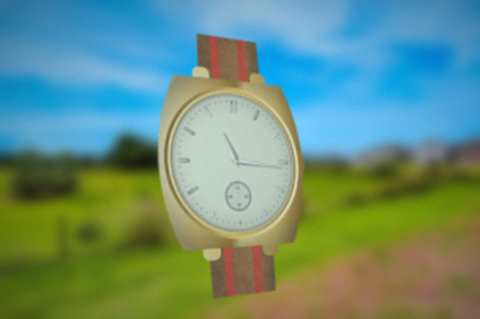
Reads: 11 h 16 min
